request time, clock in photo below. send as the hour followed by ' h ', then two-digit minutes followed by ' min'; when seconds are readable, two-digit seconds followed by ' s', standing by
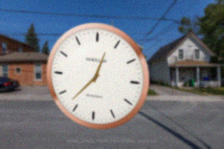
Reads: 12 h 37 min
